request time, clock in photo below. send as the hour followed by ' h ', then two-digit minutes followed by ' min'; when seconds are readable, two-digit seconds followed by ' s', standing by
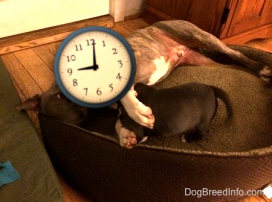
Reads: 9 h 01 min
